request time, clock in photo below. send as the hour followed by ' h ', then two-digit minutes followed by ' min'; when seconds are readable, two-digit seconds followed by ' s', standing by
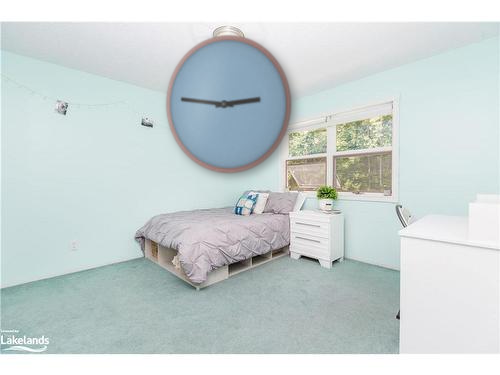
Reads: 2 h 46 min
